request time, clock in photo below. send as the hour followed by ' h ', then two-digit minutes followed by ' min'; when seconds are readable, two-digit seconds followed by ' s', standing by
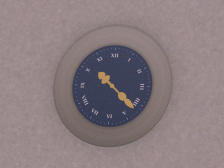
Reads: 10 h 22 min
